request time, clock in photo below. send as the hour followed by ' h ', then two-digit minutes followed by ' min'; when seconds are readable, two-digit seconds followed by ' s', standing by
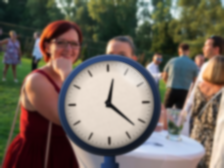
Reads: 12 h 22 min
